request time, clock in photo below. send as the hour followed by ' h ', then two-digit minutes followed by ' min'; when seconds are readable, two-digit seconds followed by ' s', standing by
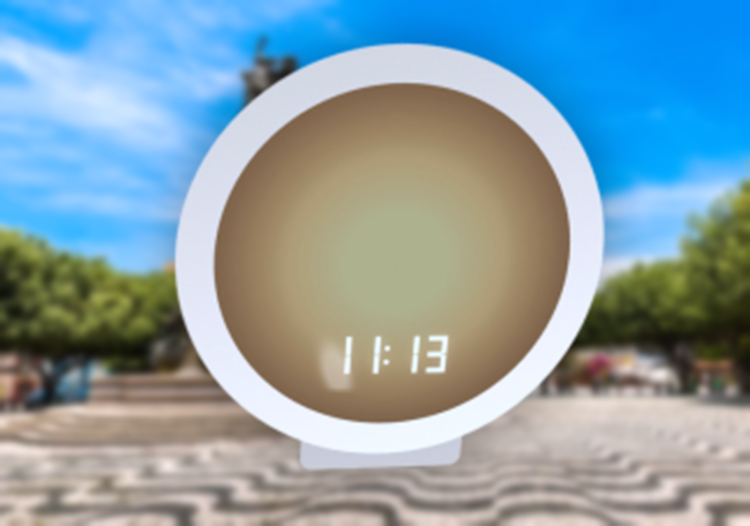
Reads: 11 h 13 min
